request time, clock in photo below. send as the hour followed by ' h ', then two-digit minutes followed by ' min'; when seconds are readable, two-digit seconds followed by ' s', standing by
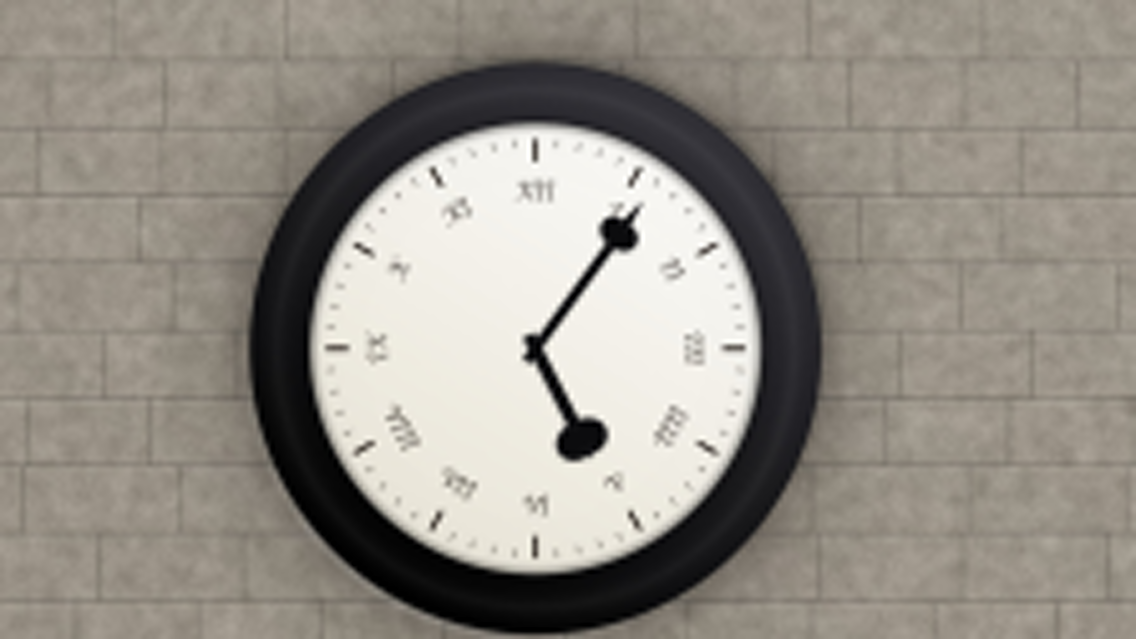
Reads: 5 h 06 min
